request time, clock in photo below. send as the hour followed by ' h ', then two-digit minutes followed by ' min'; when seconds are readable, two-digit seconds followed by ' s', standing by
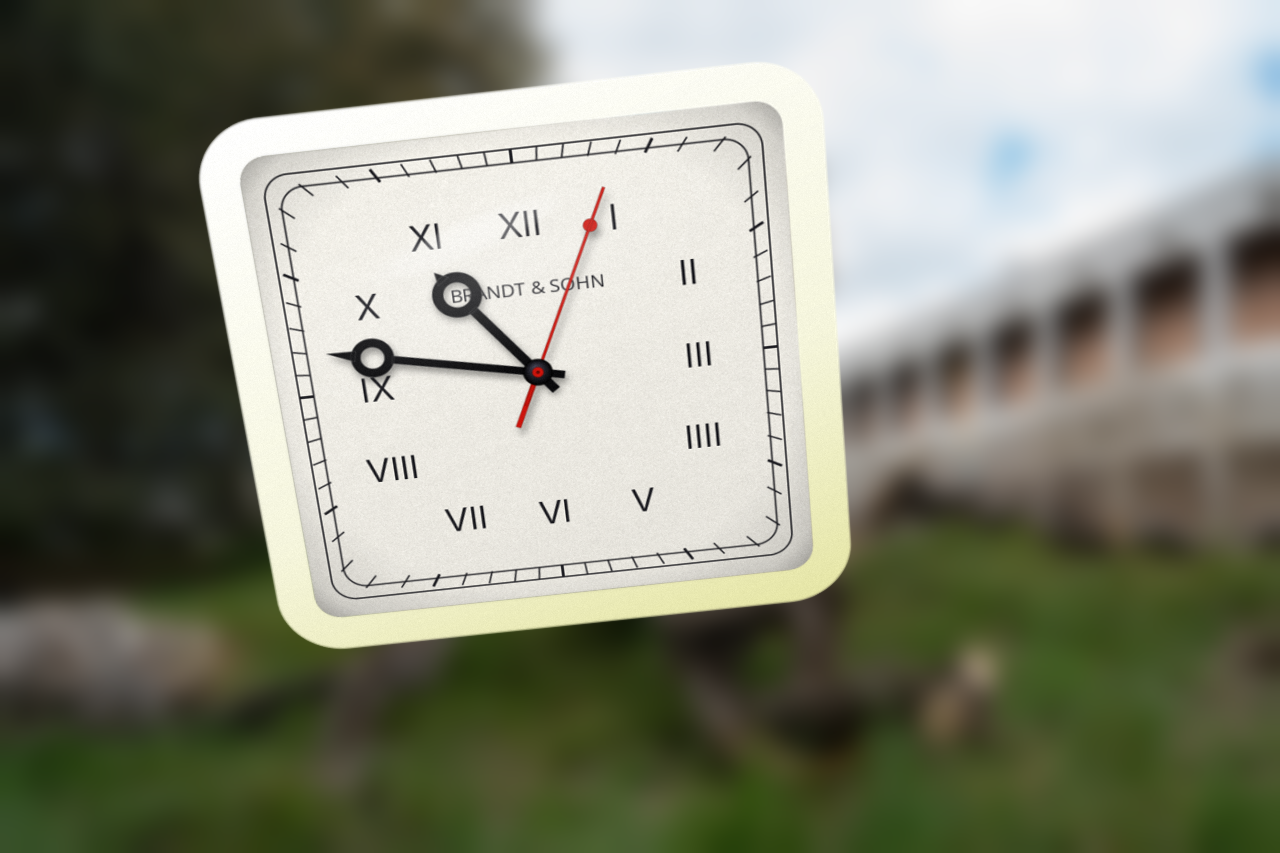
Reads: 10 h 47 min 04 s
